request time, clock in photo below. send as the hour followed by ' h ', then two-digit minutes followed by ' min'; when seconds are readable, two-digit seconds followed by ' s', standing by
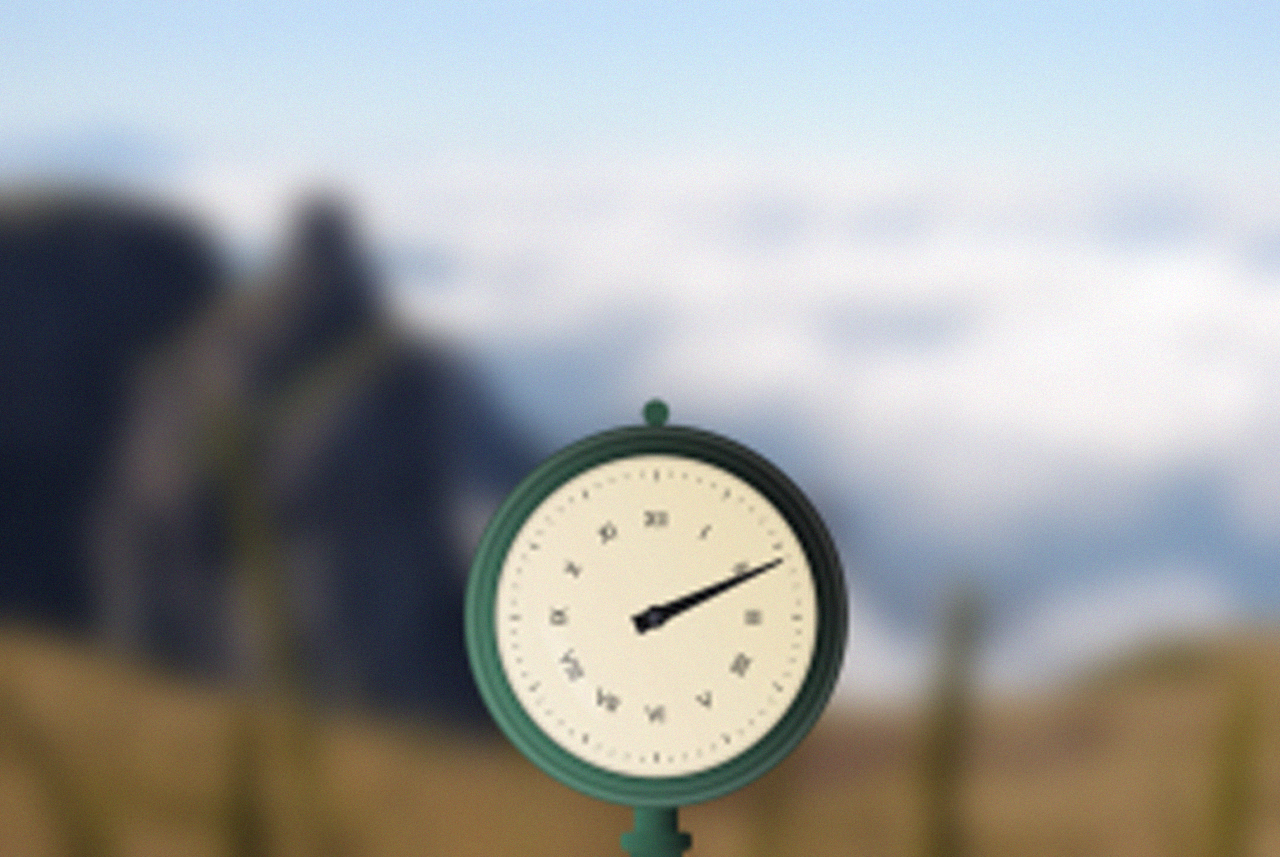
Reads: 2 h 11 min
